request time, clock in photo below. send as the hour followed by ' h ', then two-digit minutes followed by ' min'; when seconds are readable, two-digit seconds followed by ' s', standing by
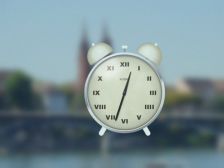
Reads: 12 h 33 min
